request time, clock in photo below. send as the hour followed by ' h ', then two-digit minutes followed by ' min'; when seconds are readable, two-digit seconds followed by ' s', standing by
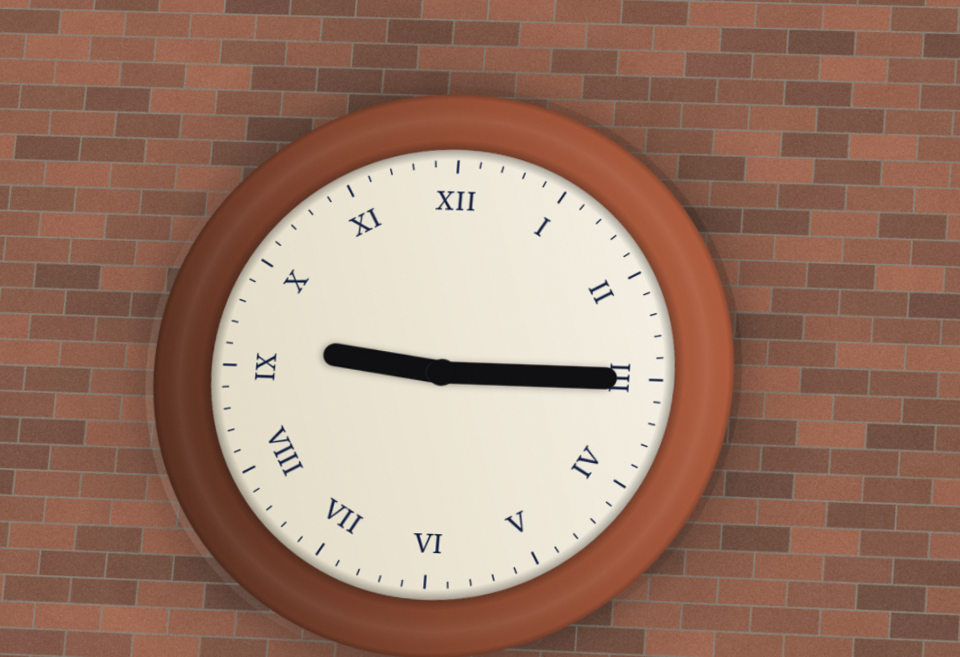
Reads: 9 h 15 min
